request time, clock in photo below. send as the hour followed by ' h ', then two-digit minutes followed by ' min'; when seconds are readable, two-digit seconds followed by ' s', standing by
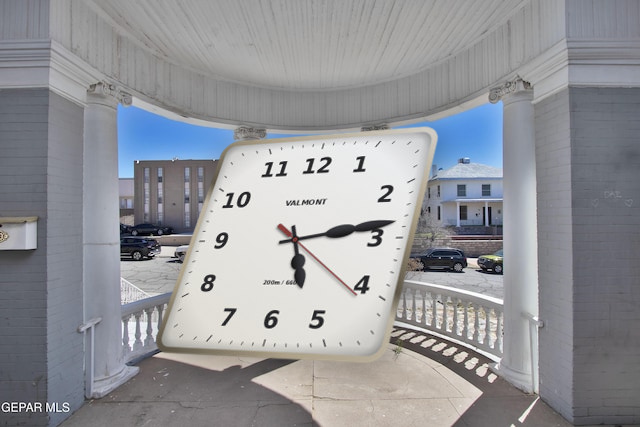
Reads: 5 h 13 min 21 s
